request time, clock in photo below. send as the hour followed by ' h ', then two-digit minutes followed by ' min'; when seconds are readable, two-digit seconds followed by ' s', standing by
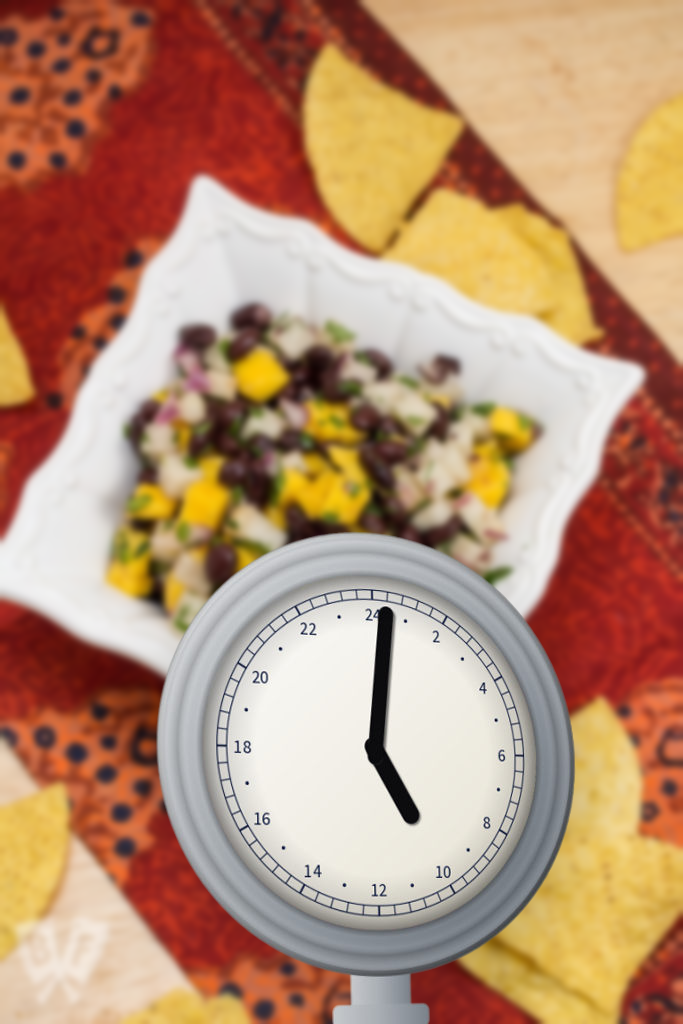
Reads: 10 h 01 min
